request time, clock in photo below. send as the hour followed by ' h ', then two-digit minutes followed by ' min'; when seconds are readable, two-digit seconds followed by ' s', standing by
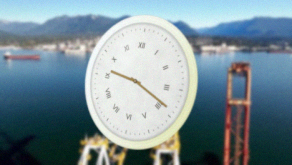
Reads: 9 h 19 min
